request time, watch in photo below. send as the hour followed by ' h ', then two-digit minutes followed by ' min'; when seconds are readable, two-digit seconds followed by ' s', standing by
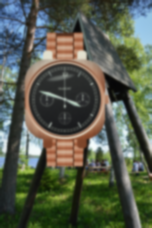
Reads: 3 h 48 min
